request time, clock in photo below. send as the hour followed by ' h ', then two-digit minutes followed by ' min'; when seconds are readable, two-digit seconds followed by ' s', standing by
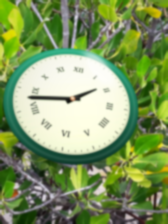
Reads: 1 h 43 min
